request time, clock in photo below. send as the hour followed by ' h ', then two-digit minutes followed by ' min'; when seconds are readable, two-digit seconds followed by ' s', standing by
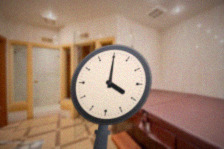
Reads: 4 h 00 min
